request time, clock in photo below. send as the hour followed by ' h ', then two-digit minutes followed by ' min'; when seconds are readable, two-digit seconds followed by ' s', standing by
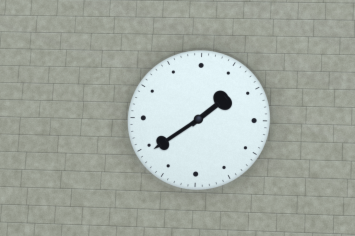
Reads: 1 h 39 min
